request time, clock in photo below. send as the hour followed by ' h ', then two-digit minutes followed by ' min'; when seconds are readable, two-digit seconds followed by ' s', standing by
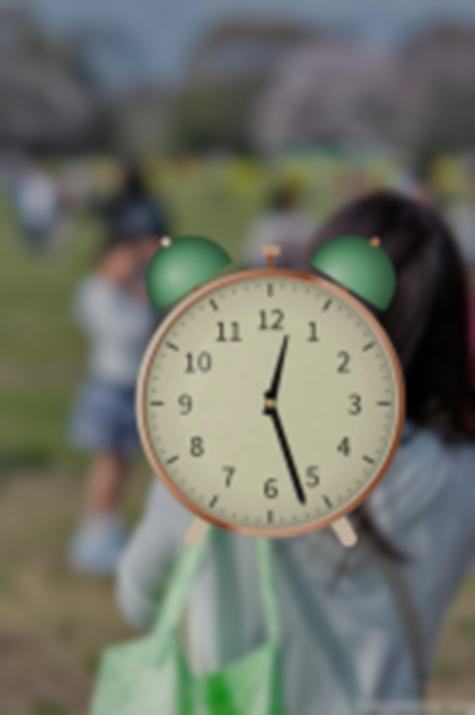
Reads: 12 h 27 min
